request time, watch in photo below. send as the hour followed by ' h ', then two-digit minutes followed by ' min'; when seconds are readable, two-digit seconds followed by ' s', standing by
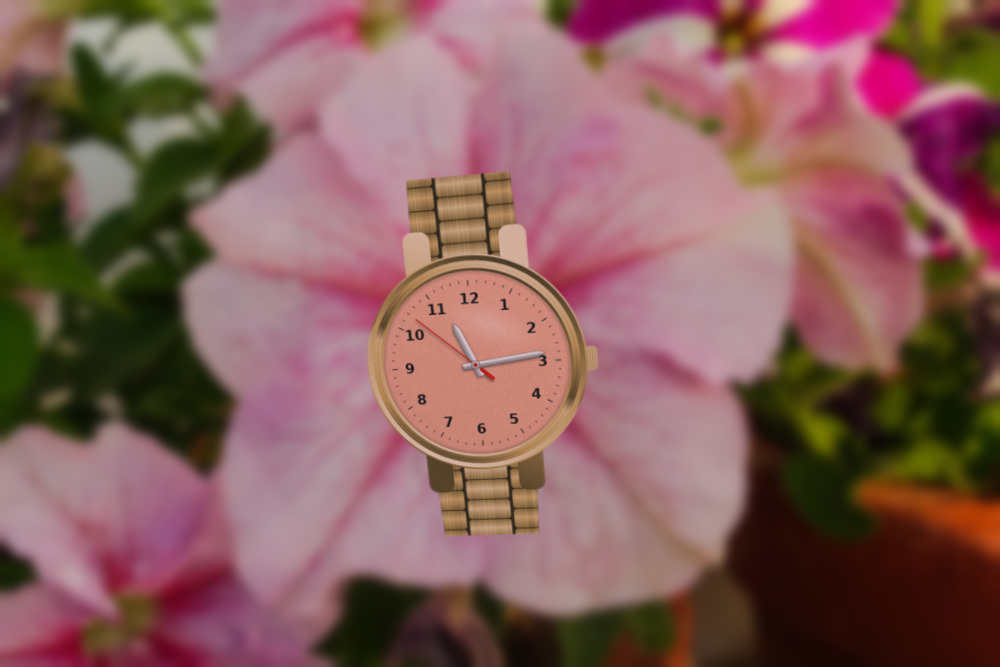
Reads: 11 h 13 min 52 s
